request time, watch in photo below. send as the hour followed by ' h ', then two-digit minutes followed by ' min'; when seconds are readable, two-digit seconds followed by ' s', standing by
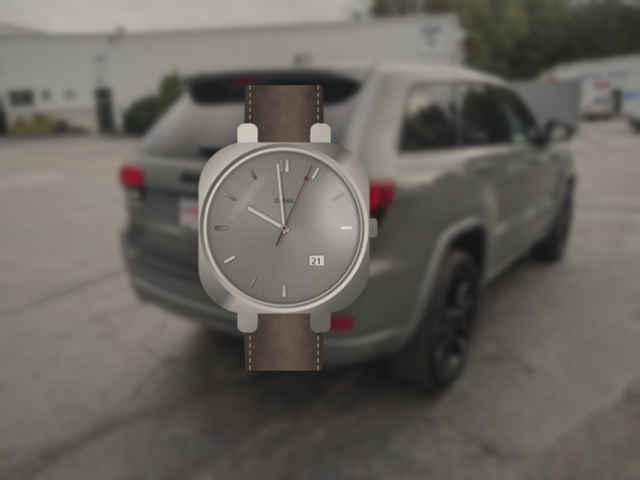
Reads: 9 h 59 min 04 s
